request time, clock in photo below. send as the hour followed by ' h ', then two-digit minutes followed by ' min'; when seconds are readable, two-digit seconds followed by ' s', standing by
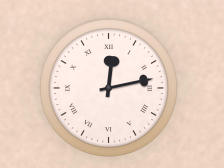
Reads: 12 h 13 min
